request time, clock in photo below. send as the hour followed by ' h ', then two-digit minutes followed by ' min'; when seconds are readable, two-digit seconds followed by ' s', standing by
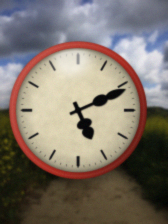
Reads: 5 h 11 min
